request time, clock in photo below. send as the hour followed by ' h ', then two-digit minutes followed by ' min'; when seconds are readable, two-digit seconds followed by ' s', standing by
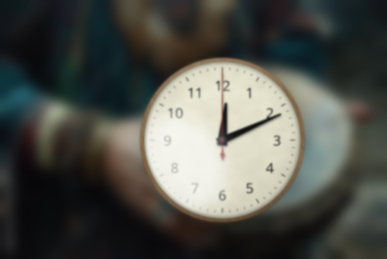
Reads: 12 h 11 min 00 s
